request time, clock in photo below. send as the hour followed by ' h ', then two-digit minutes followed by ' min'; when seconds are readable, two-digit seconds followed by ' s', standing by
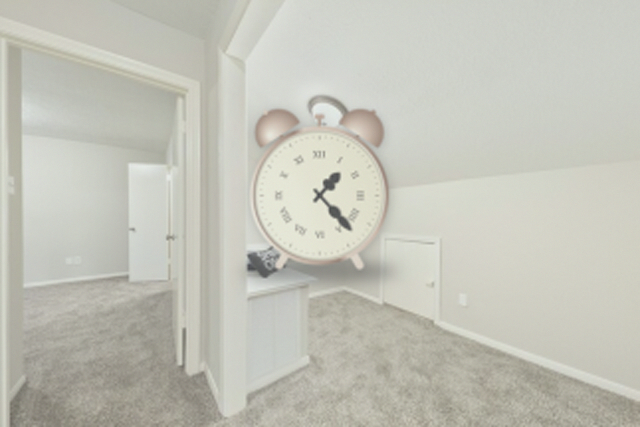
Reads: 1 h 23 min
